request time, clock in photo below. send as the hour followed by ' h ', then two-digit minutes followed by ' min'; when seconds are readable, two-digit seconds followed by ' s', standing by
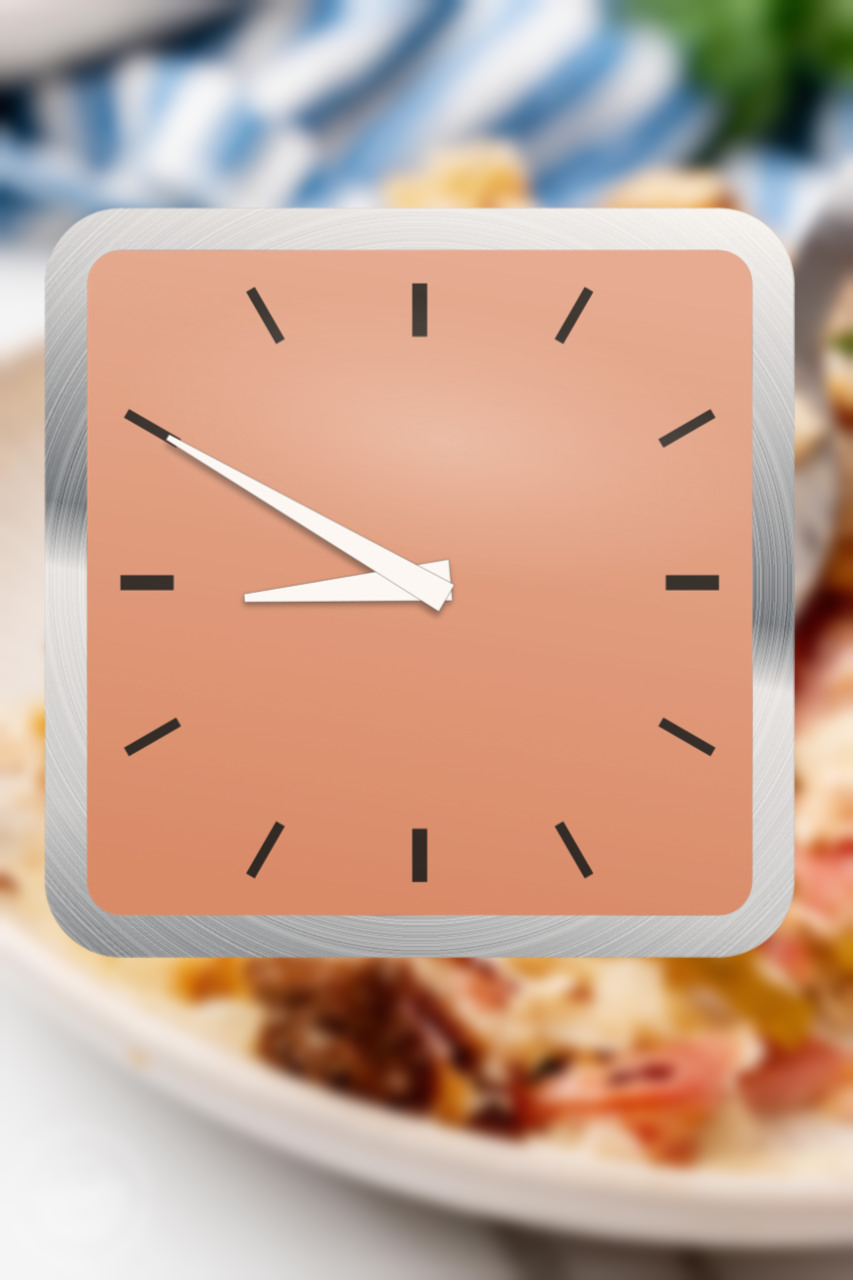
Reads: 8 h 50 min
